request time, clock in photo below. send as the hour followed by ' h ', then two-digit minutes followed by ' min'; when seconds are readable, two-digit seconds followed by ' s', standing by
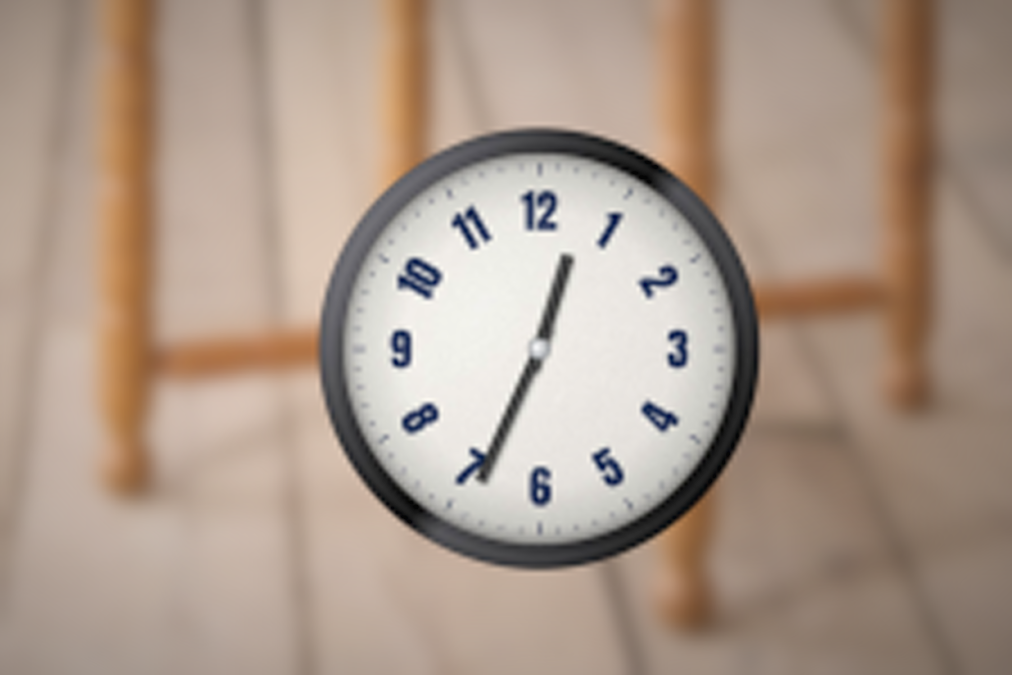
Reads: 12 h 34 min
